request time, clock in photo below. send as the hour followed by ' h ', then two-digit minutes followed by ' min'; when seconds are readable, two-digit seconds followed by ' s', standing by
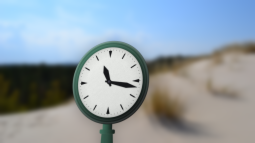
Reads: 11 h 17 min
